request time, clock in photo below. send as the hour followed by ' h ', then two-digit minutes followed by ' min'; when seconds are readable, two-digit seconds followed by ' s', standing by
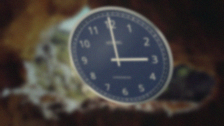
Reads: 3 h 00 min
